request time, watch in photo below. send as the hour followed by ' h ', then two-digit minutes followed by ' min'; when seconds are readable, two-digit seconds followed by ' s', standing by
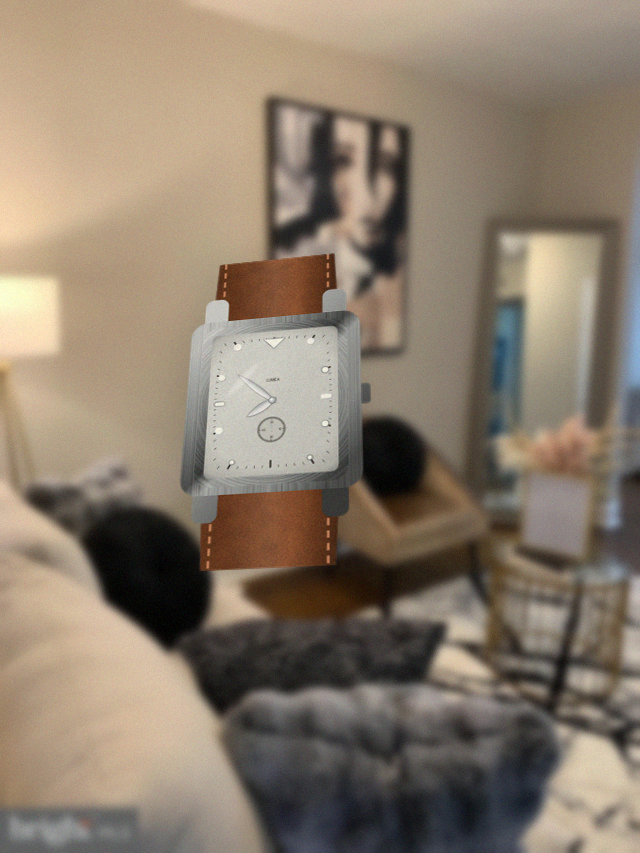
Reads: 7 h 52 min
